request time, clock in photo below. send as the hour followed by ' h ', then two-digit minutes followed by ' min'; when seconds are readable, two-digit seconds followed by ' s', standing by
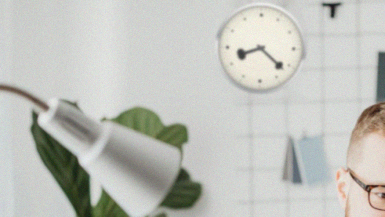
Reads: 8 h 22 min
